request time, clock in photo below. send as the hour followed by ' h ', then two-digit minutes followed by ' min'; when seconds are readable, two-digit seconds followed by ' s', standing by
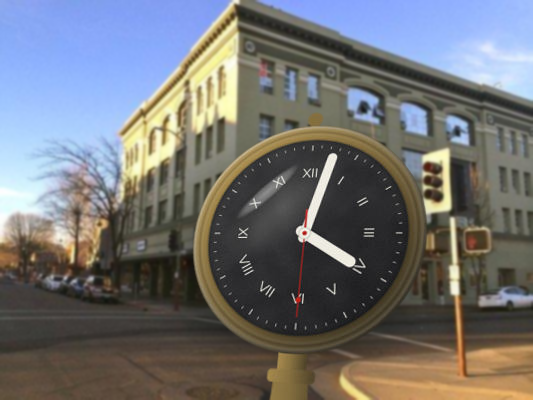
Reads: 4 h 02 min 30 s
